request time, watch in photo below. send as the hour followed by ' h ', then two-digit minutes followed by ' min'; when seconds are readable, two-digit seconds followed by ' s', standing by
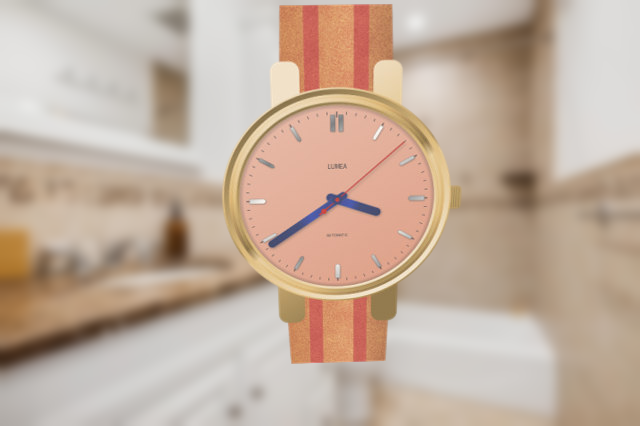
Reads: 3 h 39 min 08 s
